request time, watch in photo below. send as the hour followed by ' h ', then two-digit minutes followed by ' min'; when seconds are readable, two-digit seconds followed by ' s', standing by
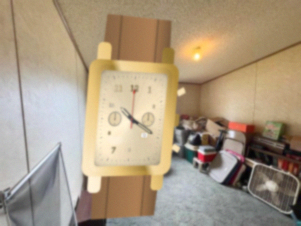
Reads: 10 h 20 min
